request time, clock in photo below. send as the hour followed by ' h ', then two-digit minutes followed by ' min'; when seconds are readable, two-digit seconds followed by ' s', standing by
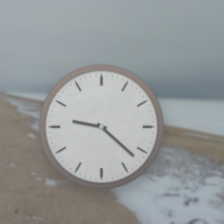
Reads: 9 h 22 min
